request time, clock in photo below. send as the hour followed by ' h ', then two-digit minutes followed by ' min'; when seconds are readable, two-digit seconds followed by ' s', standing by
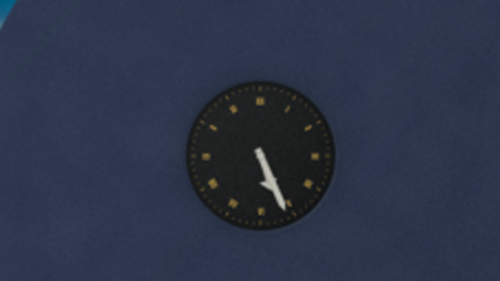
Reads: 5 h 26 min
